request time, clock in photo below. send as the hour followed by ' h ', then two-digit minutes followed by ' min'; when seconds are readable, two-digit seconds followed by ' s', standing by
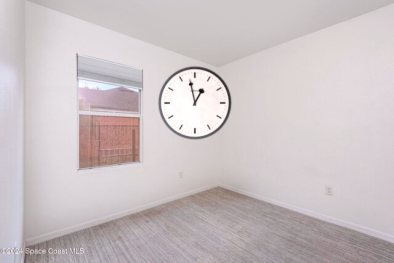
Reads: 12 h 58 min
